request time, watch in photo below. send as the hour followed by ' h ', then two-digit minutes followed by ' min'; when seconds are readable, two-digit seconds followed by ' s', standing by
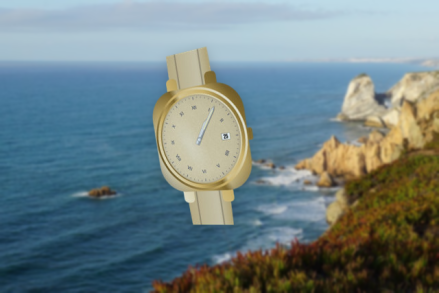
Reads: 1 h 06 min
